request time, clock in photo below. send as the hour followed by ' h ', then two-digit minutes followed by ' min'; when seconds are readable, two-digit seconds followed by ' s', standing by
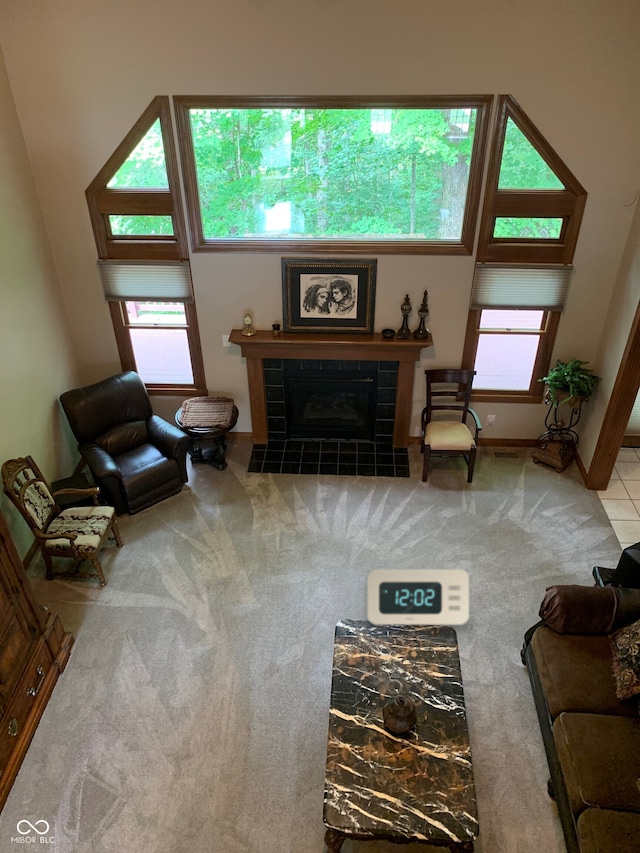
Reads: 12 h 02 min
